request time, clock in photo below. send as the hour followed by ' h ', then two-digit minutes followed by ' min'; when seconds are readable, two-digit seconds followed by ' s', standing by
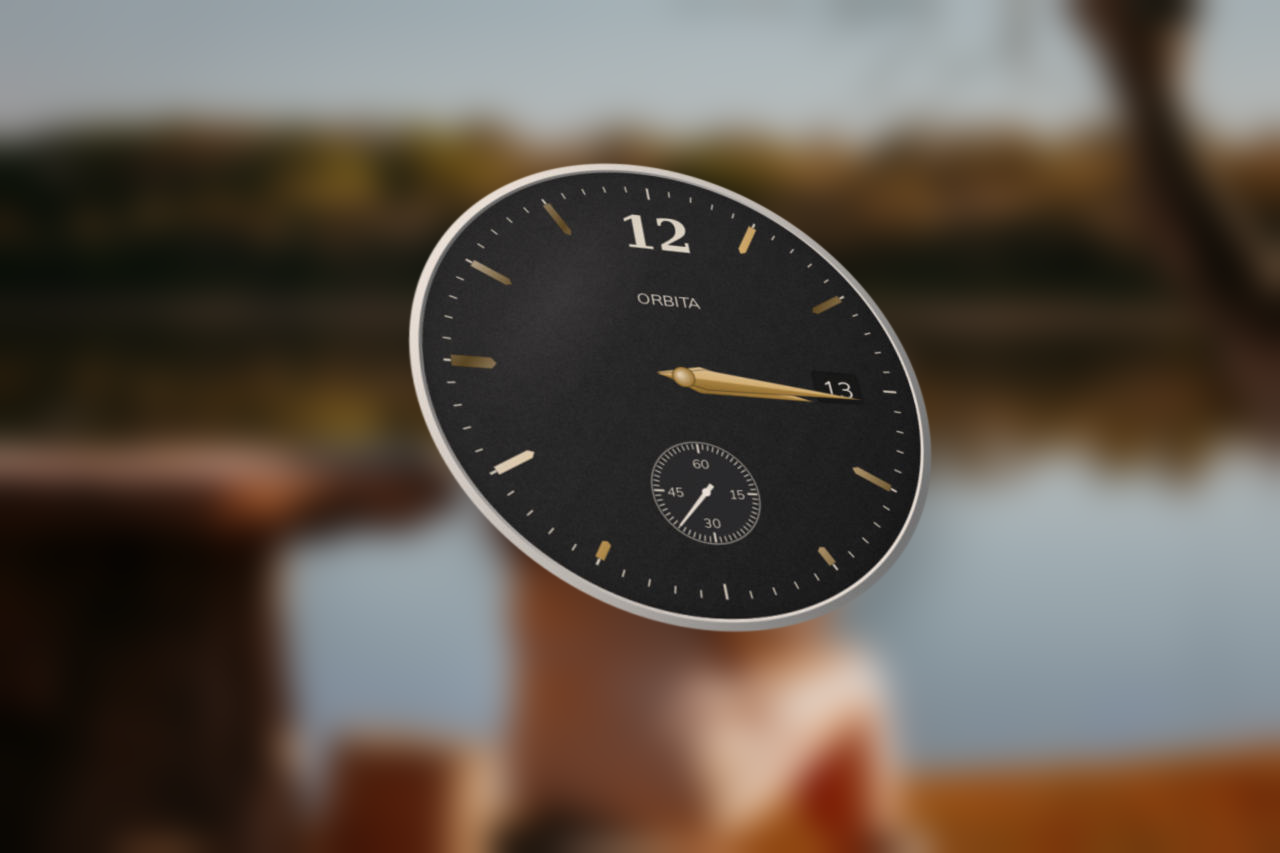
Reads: 3 h 15 min 37 s
